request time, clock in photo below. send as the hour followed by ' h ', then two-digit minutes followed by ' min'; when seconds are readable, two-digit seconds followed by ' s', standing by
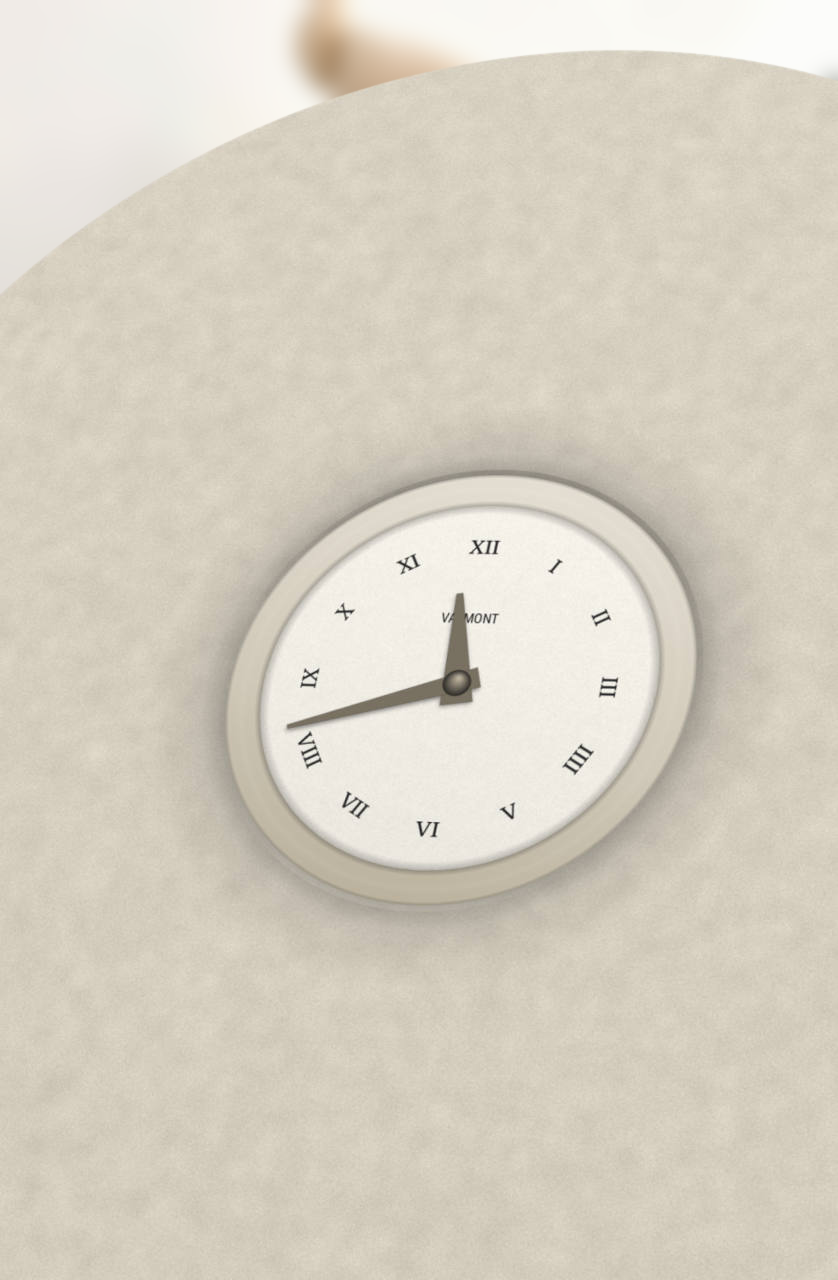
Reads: 11 h 42 min
